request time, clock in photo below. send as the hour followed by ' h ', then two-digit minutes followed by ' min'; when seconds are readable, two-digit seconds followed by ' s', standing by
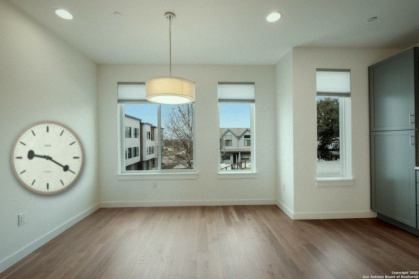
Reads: 9 h 20 min
